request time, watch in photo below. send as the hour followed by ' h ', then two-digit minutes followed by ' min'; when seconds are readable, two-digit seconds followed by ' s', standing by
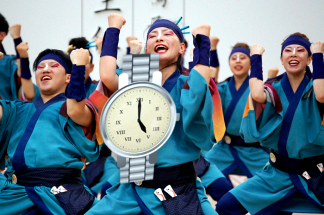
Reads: 5 h 00 min
